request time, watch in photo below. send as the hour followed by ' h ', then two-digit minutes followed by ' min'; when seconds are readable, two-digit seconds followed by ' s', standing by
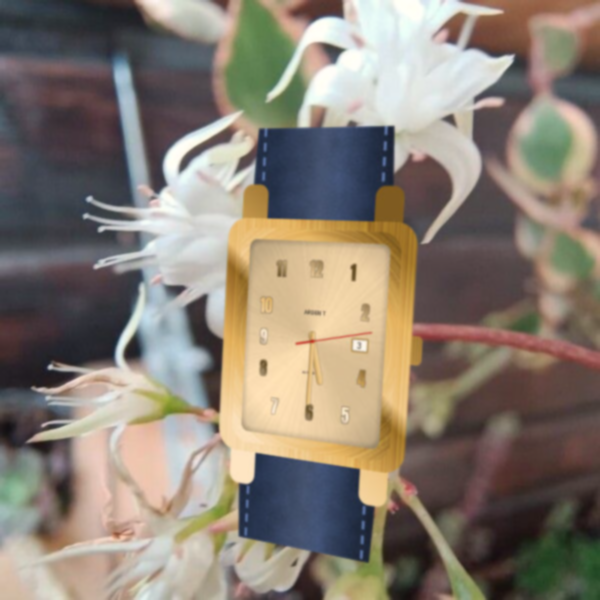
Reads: 5 h 30 min 13 s
